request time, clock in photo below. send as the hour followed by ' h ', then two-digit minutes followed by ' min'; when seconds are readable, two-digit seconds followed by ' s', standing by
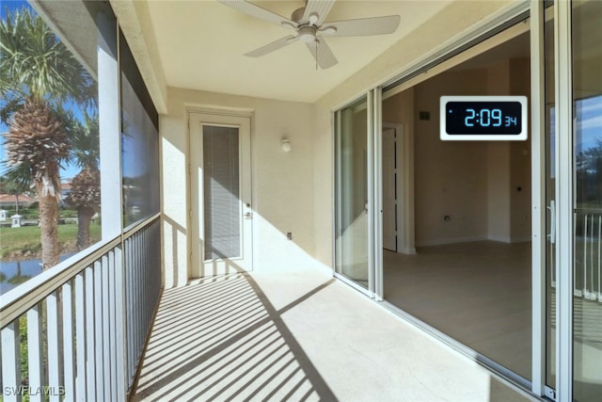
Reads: 2 h 09 min 34 s
